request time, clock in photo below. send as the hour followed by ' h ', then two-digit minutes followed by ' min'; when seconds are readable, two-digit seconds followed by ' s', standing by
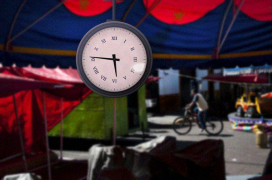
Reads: 5 h 46 min
